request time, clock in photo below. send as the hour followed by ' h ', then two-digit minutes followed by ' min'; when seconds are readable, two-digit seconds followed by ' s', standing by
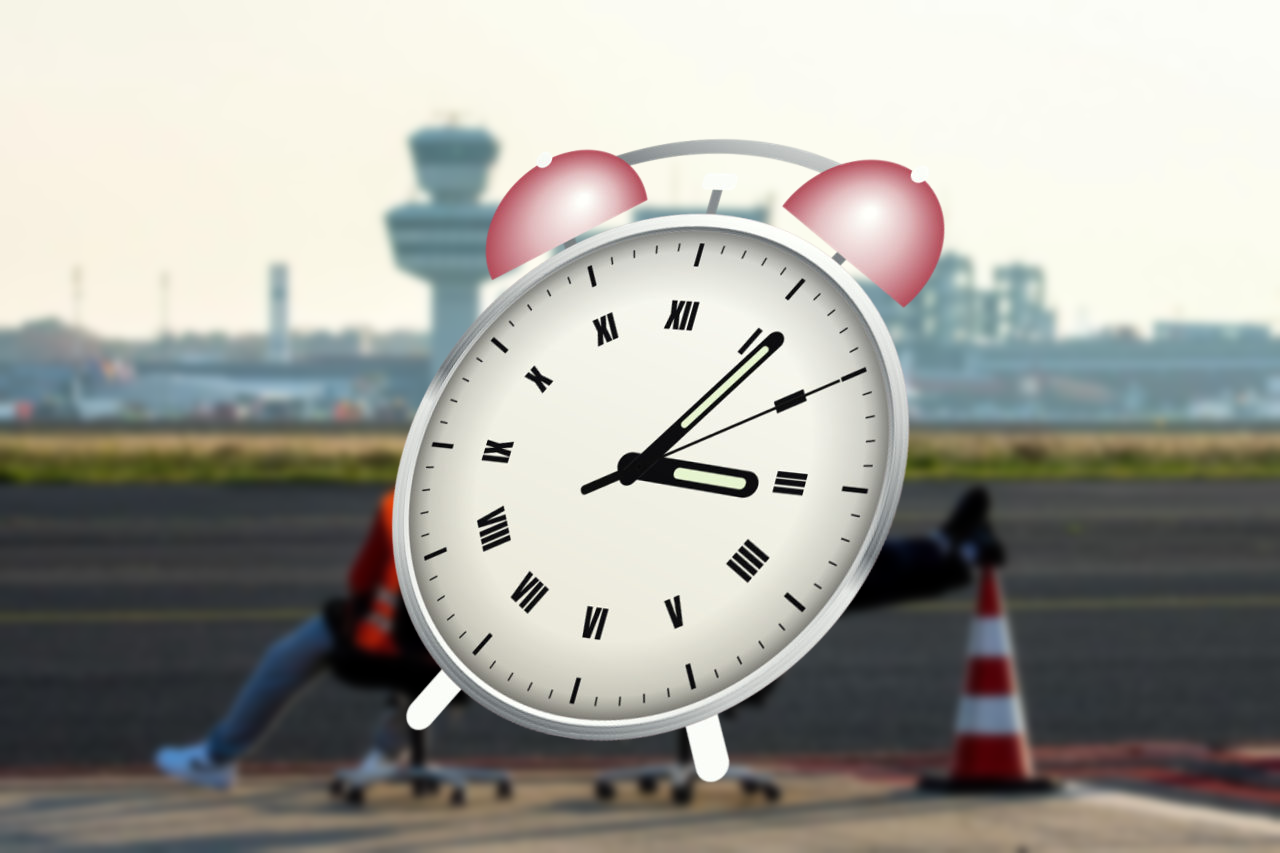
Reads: 3 h 06 min 10 s
